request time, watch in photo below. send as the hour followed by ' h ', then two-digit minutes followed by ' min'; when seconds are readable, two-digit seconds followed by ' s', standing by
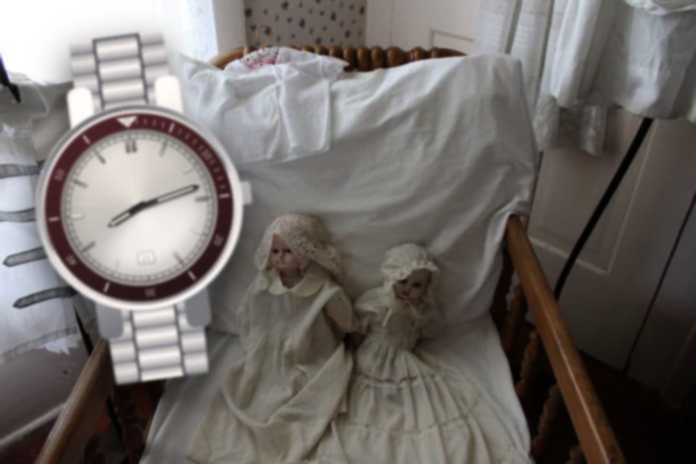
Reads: 8 h 13 min
